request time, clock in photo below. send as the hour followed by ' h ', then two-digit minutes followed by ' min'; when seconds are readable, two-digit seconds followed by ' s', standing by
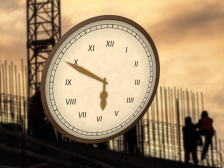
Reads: 5 h 49 min
